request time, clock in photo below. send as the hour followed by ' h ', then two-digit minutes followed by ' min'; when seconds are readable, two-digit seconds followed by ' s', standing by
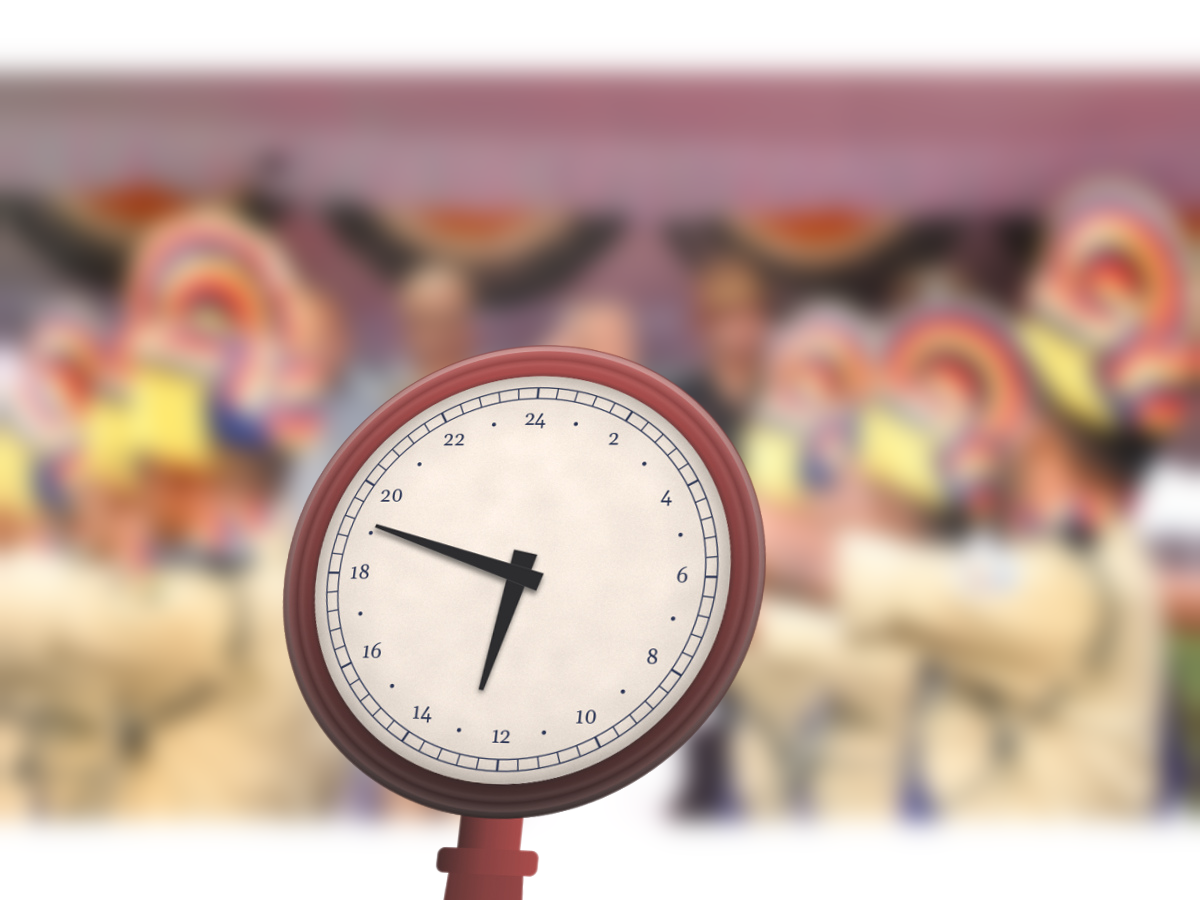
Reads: 12 h 48 min
